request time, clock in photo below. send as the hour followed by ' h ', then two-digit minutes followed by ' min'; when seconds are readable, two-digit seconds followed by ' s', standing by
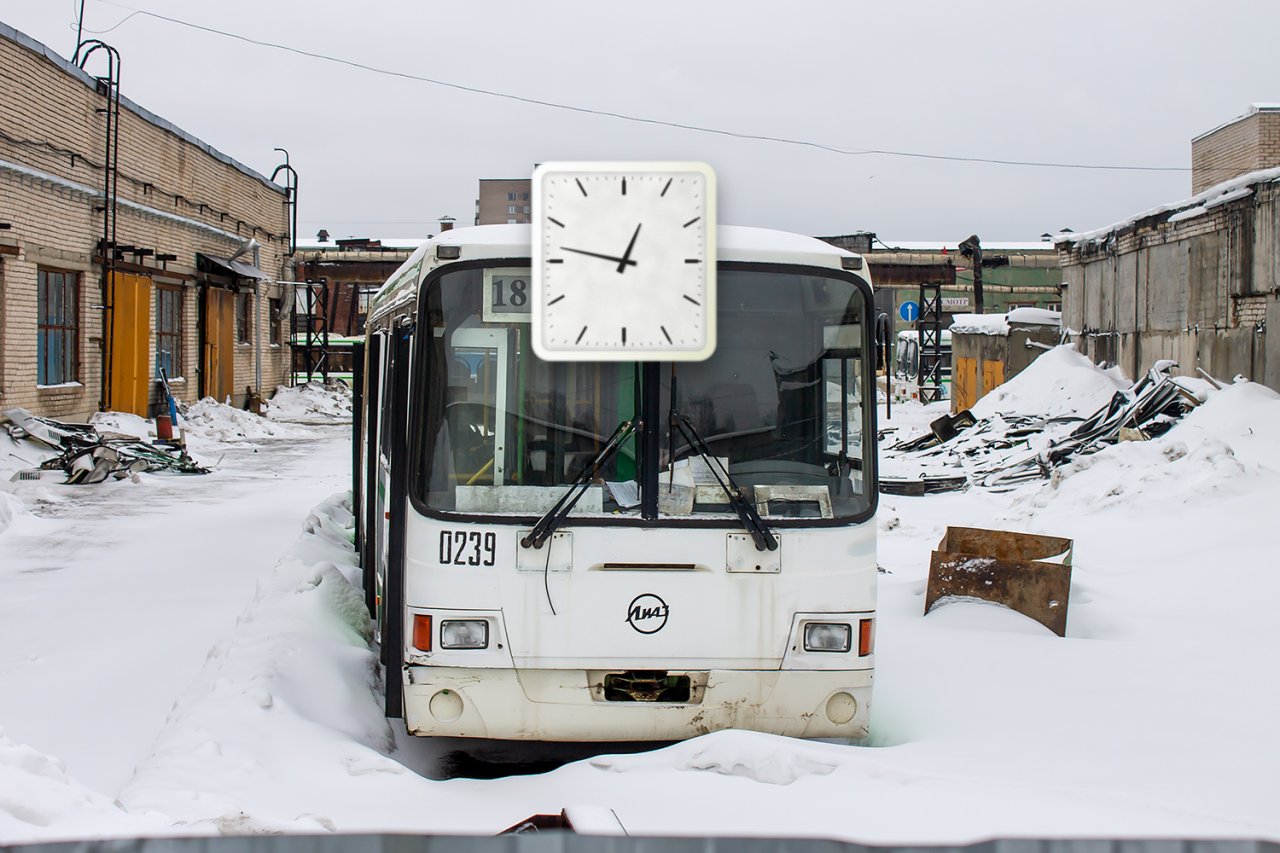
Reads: 12 h 47 min
